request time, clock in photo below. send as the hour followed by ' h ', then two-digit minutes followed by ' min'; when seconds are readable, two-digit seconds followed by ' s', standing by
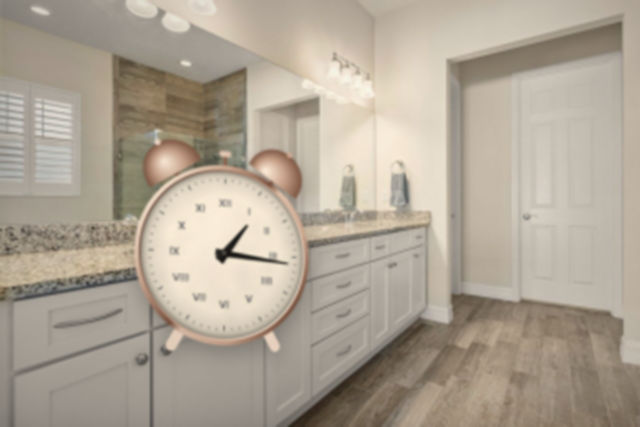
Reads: 1 h 16 min
